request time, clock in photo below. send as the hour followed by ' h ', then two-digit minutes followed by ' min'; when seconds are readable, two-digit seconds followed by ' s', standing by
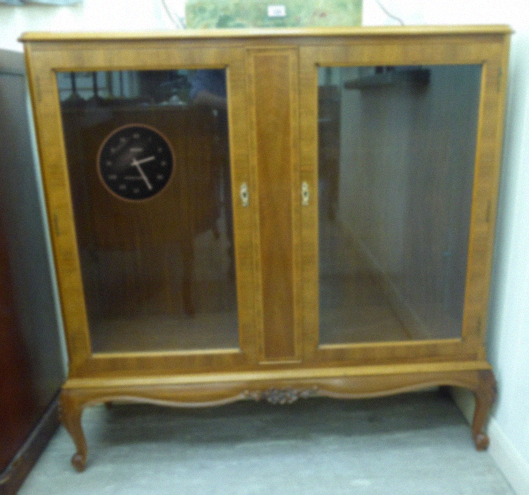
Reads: 2 h 25 min
